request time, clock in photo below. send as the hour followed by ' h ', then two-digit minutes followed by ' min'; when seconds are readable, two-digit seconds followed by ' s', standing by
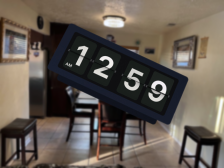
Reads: 12 h 59 min
